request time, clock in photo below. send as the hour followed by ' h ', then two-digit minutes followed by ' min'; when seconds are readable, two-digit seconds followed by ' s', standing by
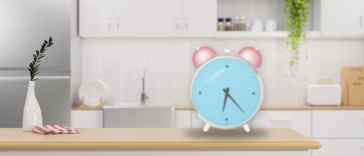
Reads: 6 h 23 min
